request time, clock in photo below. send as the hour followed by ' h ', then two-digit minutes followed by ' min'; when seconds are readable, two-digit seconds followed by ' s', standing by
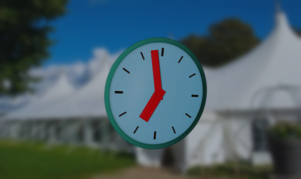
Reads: 6 h 58 min
